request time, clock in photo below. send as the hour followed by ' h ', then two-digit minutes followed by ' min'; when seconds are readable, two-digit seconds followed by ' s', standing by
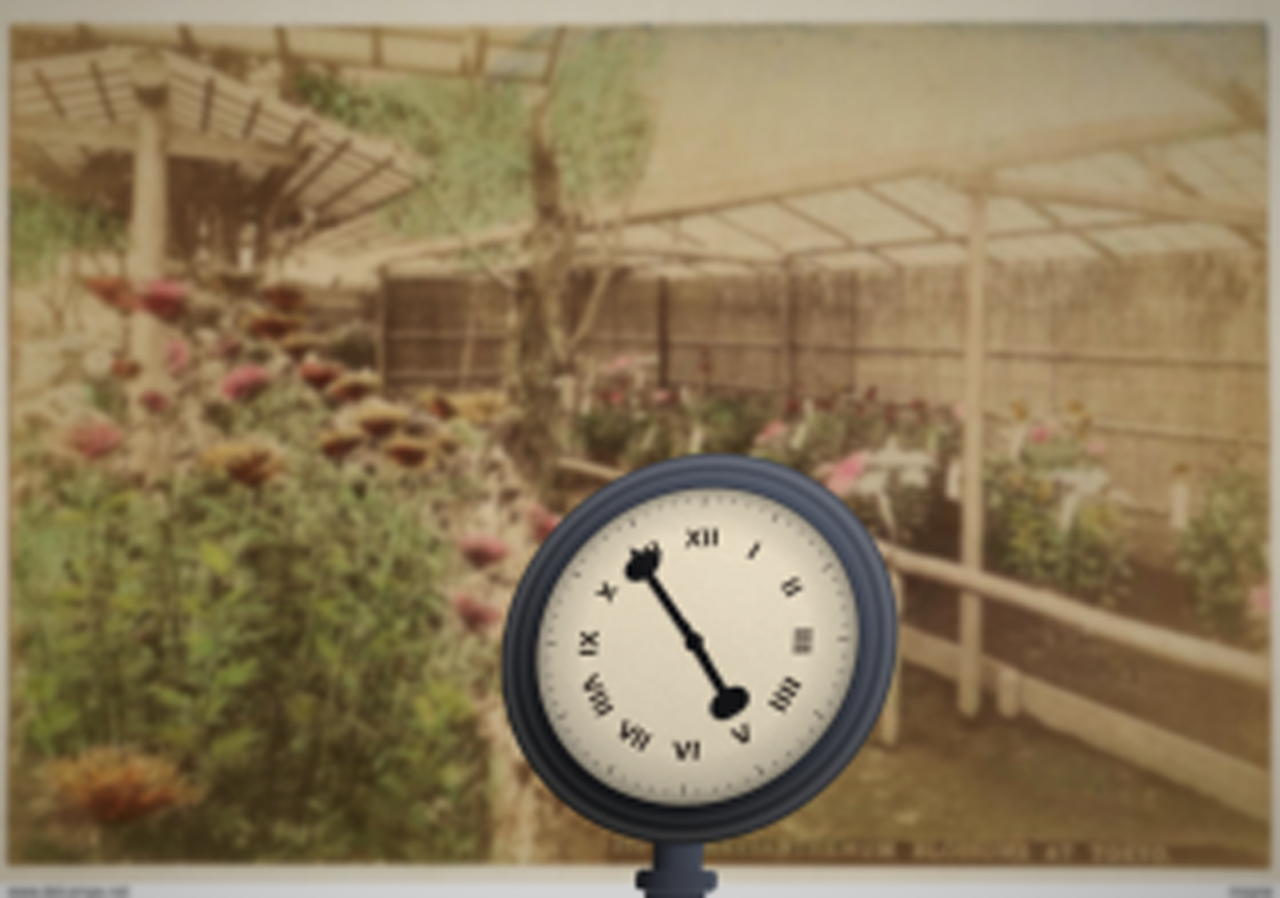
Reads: 4 h 54 min
